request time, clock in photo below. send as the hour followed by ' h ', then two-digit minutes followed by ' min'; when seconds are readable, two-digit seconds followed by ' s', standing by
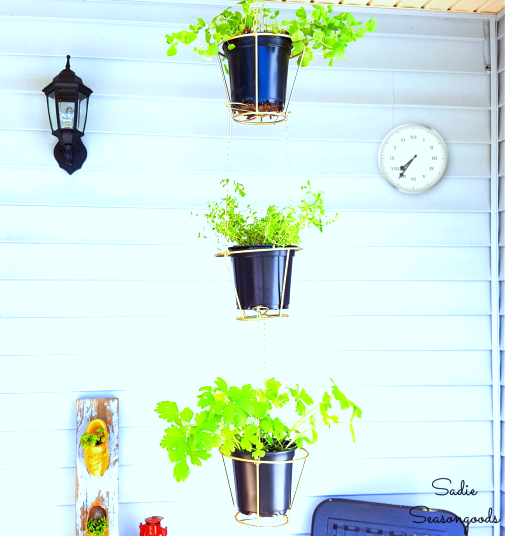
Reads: 7 h 36 min
